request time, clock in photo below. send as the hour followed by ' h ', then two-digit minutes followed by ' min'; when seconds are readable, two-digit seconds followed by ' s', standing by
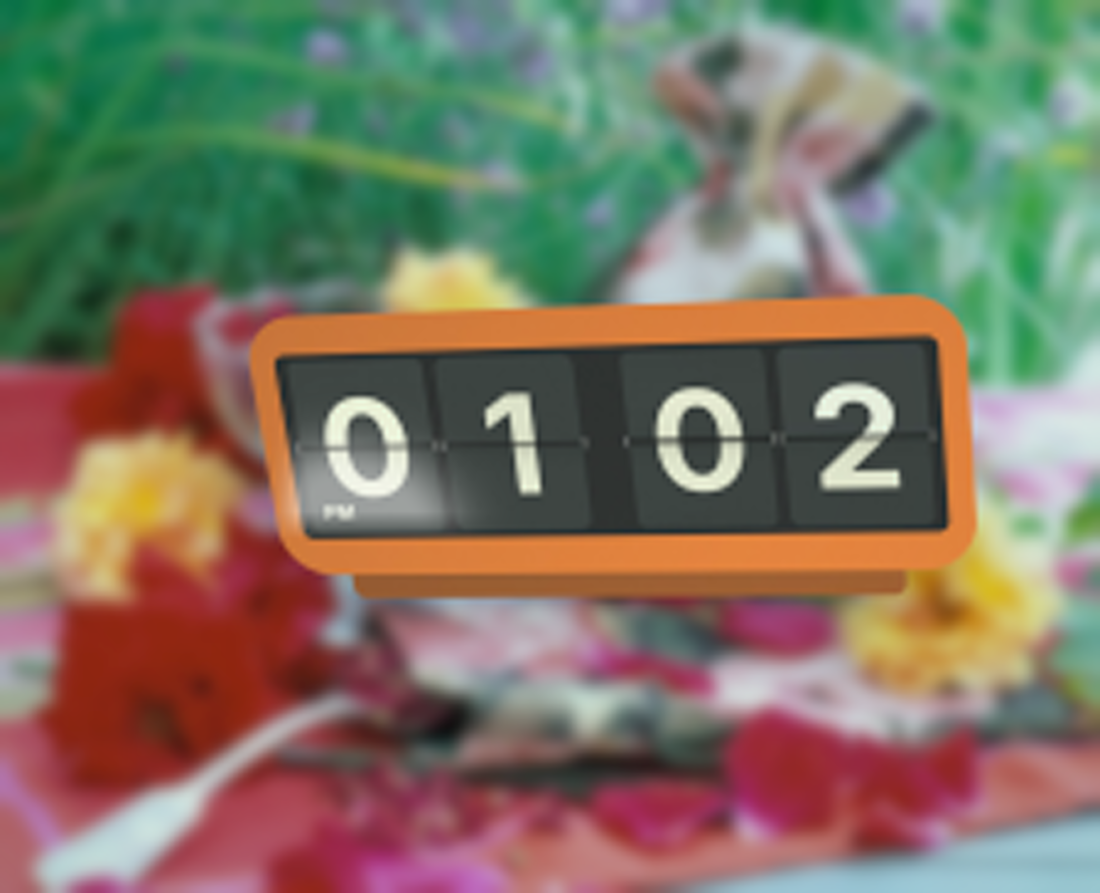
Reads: 1 h 02 min
